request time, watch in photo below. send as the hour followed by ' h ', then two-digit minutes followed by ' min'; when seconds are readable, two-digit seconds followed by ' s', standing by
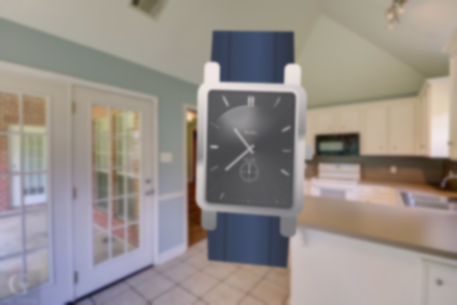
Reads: 10 h 38 min
